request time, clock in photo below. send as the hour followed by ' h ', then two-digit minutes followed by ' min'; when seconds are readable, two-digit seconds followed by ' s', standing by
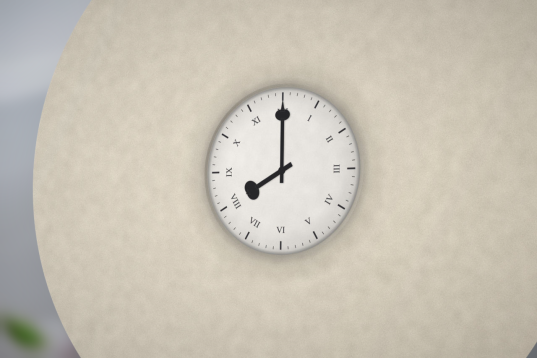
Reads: 8 h 00 min
